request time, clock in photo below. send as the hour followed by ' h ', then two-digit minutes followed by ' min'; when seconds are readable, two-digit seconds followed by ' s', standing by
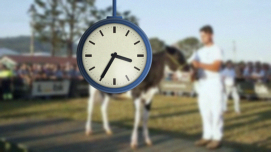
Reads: 3 h 35 min
